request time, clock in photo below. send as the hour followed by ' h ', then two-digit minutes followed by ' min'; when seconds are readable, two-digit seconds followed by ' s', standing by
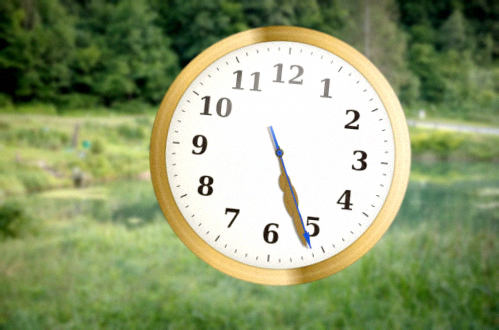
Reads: 5 h 26 min 26 s
